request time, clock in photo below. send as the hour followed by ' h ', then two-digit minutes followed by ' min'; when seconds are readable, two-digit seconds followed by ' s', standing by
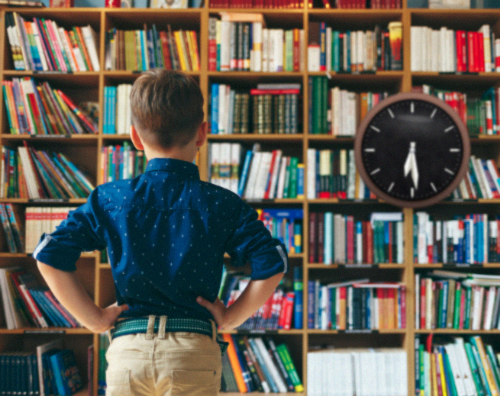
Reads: 6 h 29 min
